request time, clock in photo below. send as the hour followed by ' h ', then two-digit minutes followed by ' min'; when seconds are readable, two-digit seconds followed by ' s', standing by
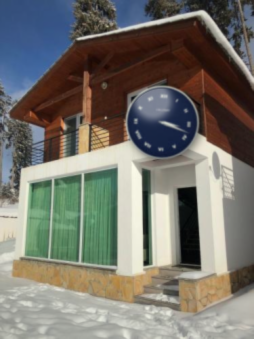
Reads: 3 h 18 min
